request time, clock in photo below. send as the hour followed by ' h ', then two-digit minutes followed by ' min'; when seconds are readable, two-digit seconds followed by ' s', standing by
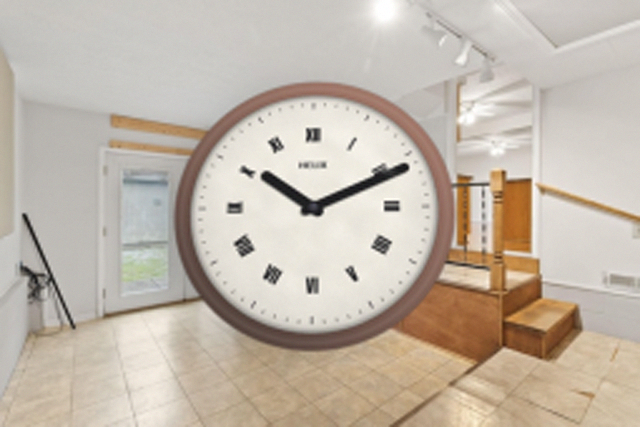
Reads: 10 h 11 min
